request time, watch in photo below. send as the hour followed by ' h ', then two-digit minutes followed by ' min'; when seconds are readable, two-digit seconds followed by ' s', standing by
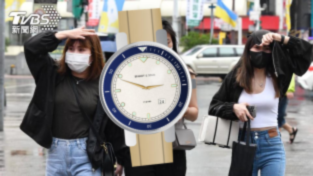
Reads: 2 h 49 min
